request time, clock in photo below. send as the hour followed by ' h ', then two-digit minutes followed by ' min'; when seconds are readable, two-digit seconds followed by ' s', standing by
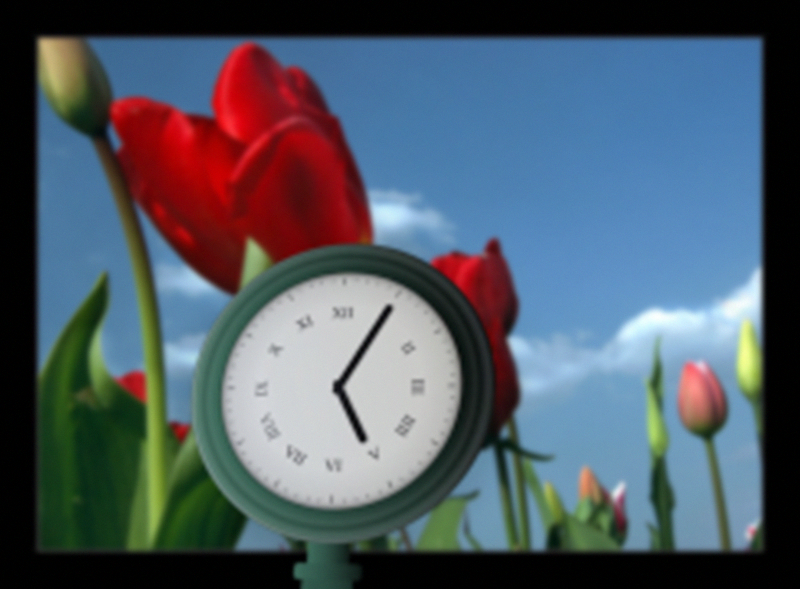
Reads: 5 h 05 min
